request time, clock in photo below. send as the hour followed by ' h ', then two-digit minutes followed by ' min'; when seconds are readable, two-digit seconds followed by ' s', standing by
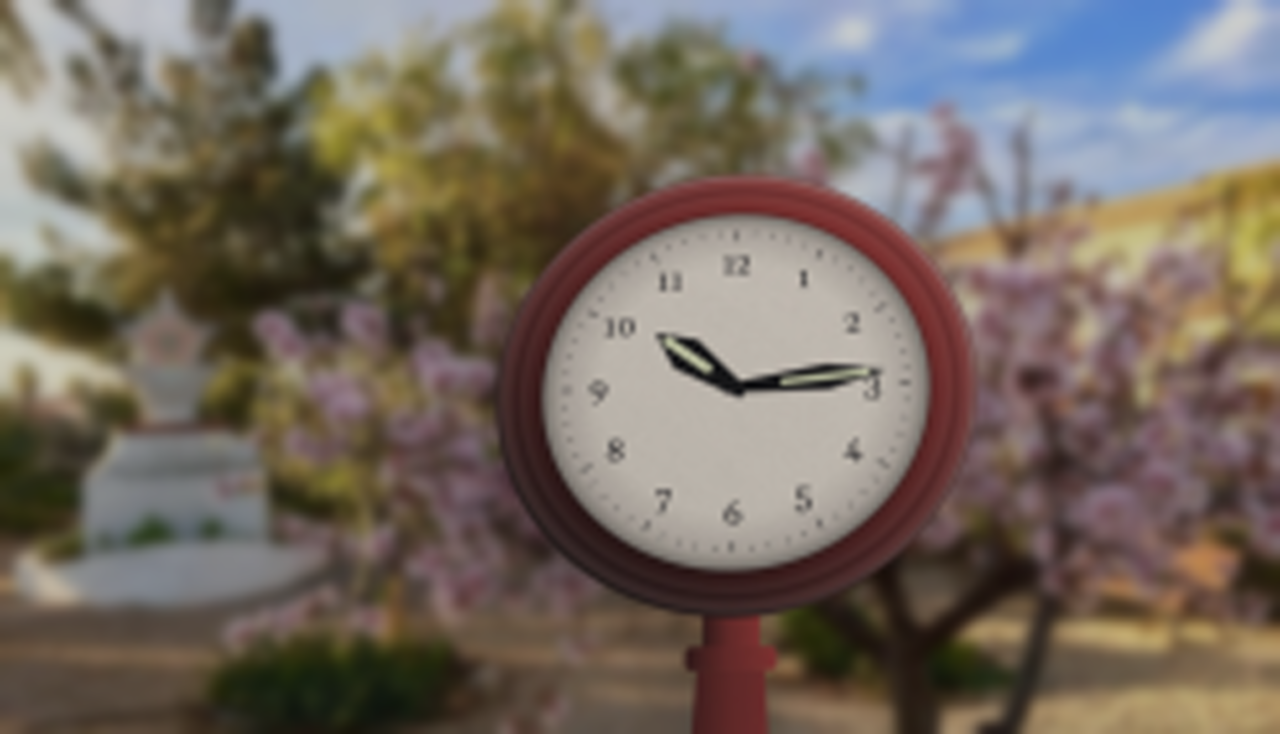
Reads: 10 h 14 min
